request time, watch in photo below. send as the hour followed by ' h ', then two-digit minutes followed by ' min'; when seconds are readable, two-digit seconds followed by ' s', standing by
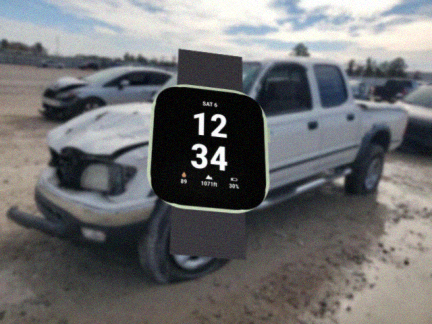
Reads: 12 h 34 min
